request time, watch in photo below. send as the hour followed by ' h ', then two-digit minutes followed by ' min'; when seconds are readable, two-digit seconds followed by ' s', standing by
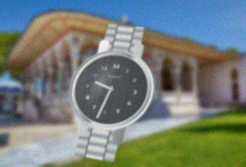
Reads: 9 h 32 min
